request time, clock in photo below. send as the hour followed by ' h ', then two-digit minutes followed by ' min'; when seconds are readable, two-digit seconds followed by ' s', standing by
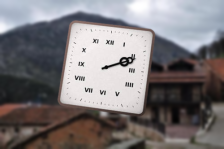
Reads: 2 h 11 min
